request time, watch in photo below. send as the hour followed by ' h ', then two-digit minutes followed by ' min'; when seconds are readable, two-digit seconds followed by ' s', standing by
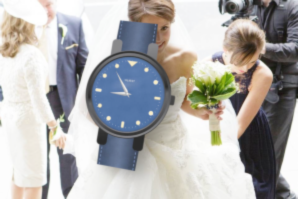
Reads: 8 h 54 min
